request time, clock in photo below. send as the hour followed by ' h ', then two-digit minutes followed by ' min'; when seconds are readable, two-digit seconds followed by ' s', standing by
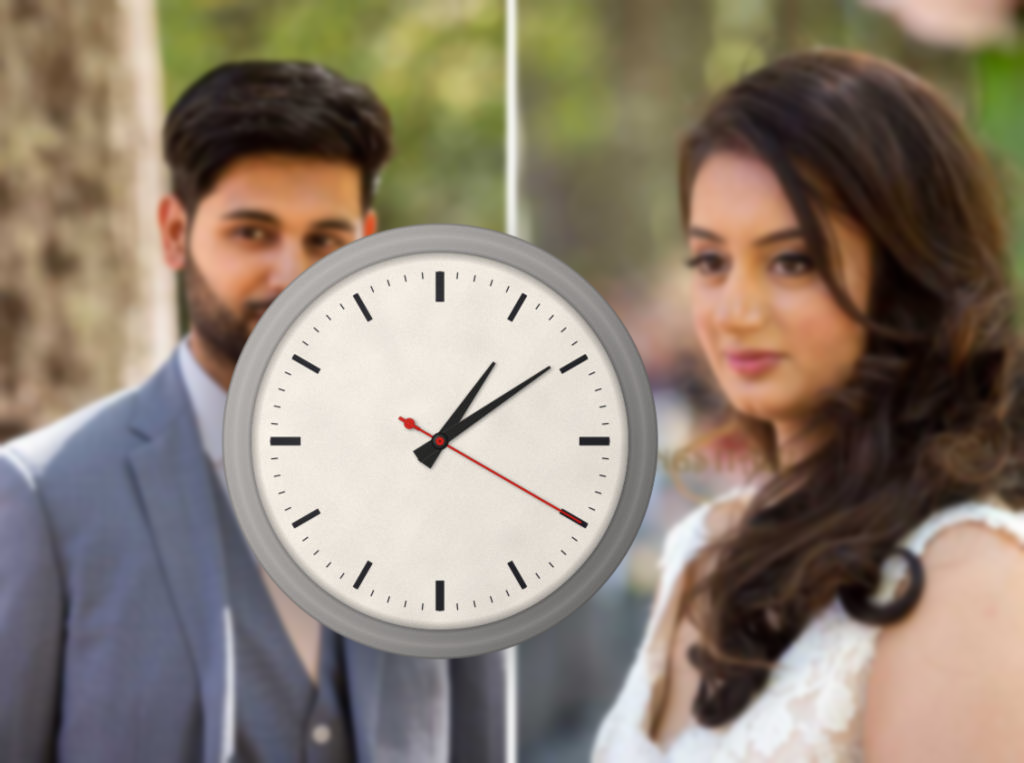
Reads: 1 h 09 min 20 s
